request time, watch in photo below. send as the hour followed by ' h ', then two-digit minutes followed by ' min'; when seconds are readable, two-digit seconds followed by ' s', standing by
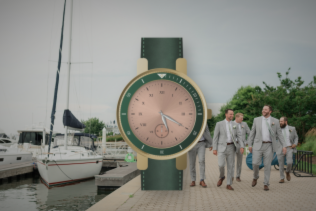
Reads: 5 h 20 min
